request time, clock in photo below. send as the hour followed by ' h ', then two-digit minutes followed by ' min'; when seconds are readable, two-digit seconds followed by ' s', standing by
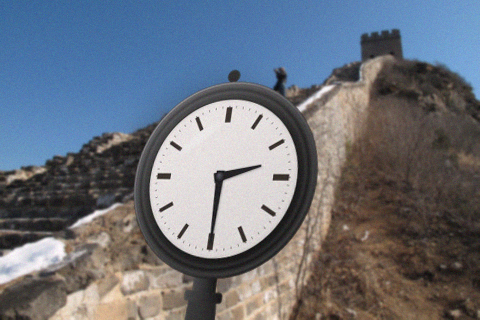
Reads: 2 h 30 min
